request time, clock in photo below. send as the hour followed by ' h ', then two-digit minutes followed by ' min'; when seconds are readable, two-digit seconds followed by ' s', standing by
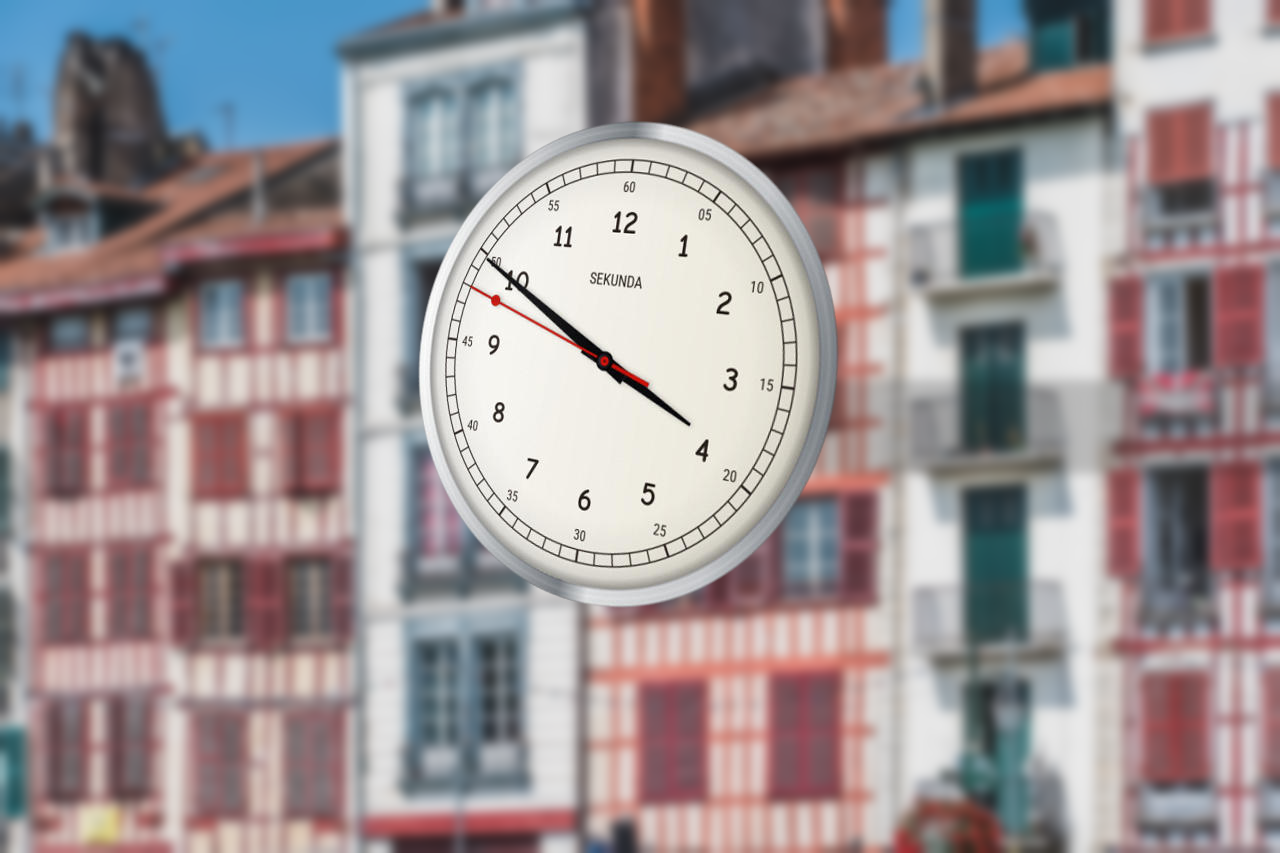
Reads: 3 h 49 min 48 s
